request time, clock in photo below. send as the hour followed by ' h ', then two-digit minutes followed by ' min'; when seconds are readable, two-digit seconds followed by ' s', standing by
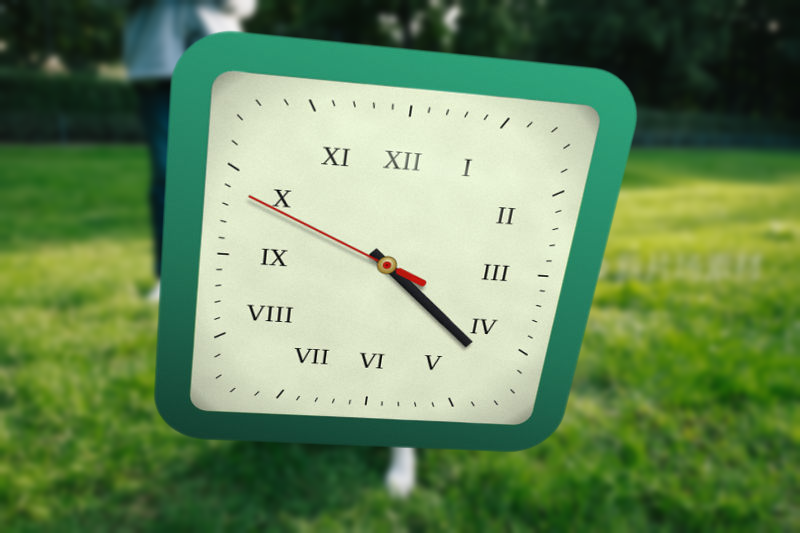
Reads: 4 h 21 min 49 s
